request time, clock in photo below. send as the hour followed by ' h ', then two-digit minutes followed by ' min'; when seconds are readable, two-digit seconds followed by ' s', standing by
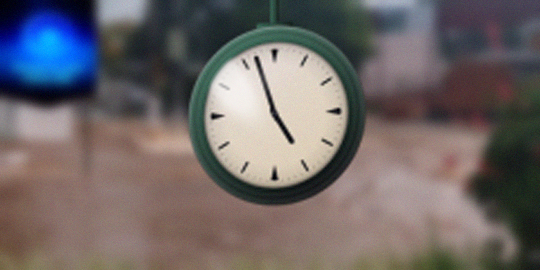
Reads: 4 h 57 min
